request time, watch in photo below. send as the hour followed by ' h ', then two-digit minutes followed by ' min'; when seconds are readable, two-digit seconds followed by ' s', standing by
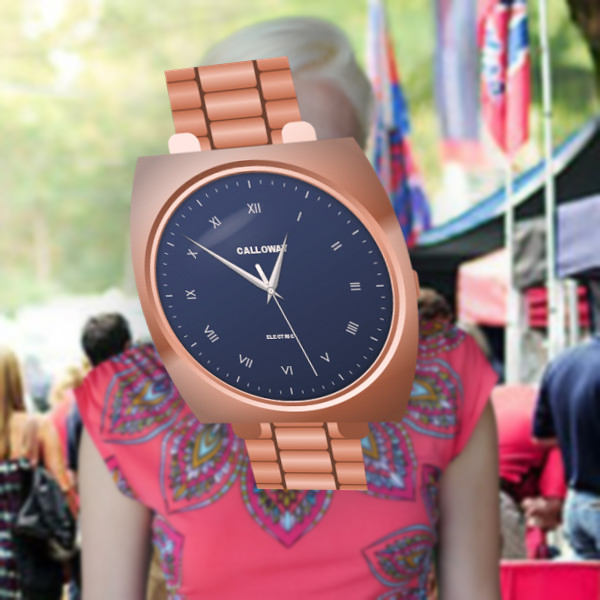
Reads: 12 h 51 min 27 s
